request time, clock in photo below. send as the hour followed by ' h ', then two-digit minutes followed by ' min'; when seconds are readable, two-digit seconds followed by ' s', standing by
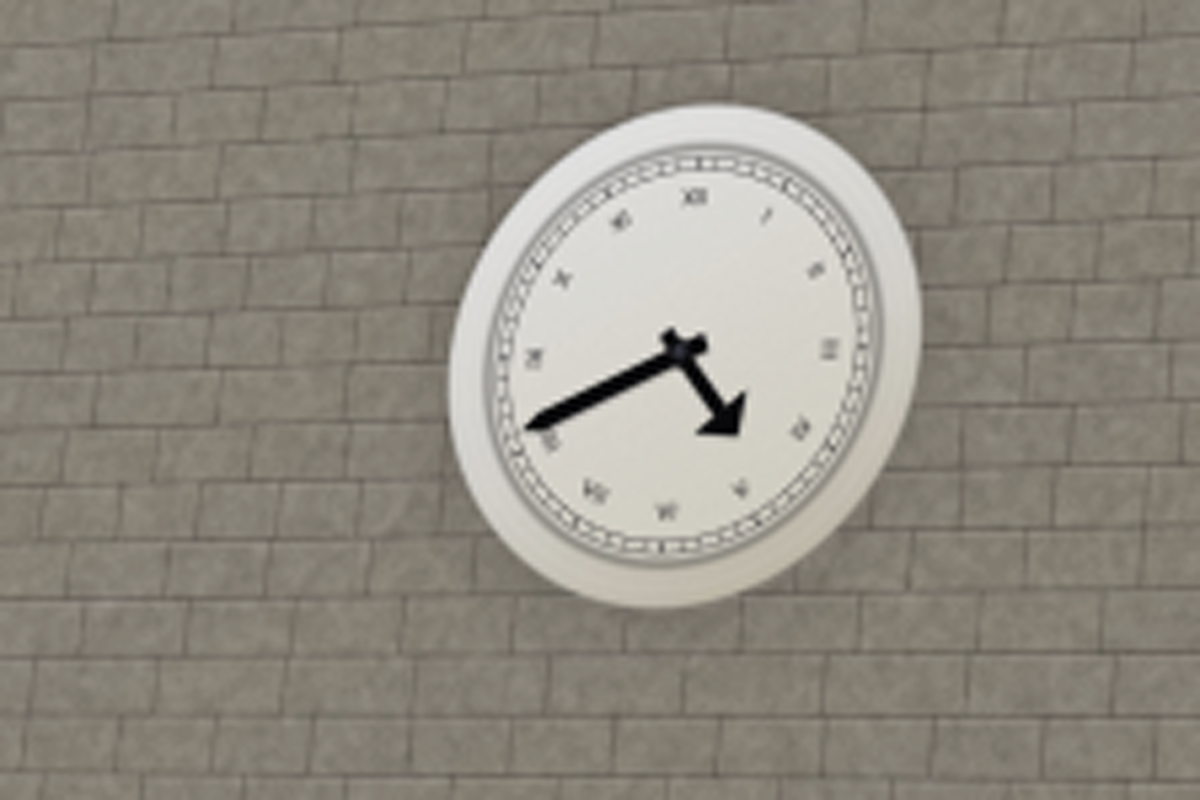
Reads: 4 h 41 min
